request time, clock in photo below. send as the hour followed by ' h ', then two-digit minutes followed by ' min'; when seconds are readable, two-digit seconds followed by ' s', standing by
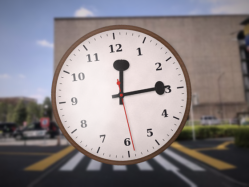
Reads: 12 h 14 min 29 s
